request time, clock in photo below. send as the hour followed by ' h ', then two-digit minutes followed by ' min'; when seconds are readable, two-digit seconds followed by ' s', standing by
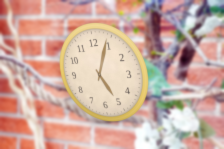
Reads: 5 h 04 min
